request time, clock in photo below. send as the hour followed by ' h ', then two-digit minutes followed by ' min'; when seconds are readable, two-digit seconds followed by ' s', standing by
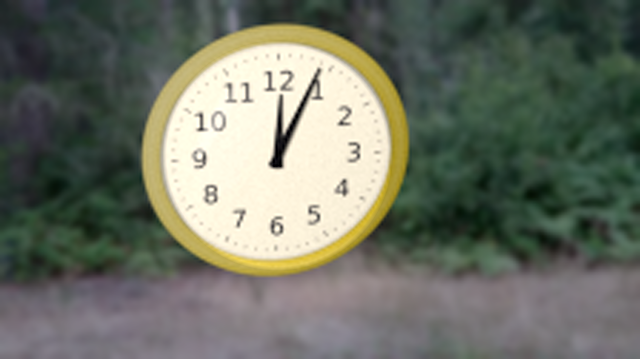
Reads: 12 h 04 min
